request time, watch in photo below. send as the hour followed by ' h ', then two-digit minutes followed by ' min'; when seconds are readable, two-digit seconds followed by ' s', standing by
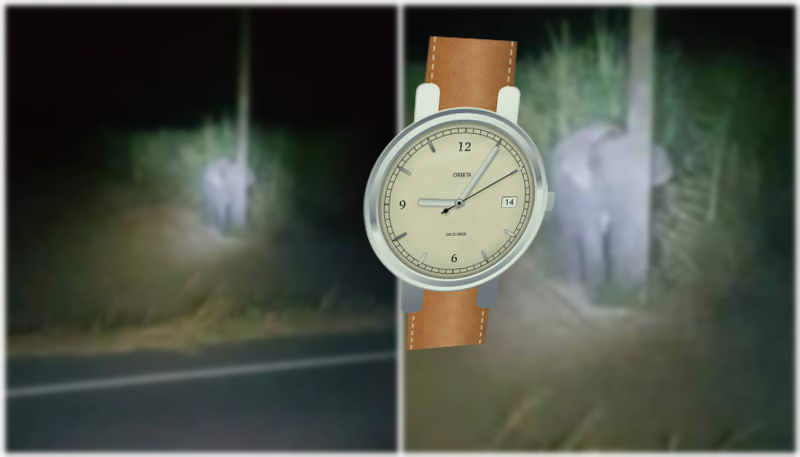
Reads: 9 h 05 min 10 s
